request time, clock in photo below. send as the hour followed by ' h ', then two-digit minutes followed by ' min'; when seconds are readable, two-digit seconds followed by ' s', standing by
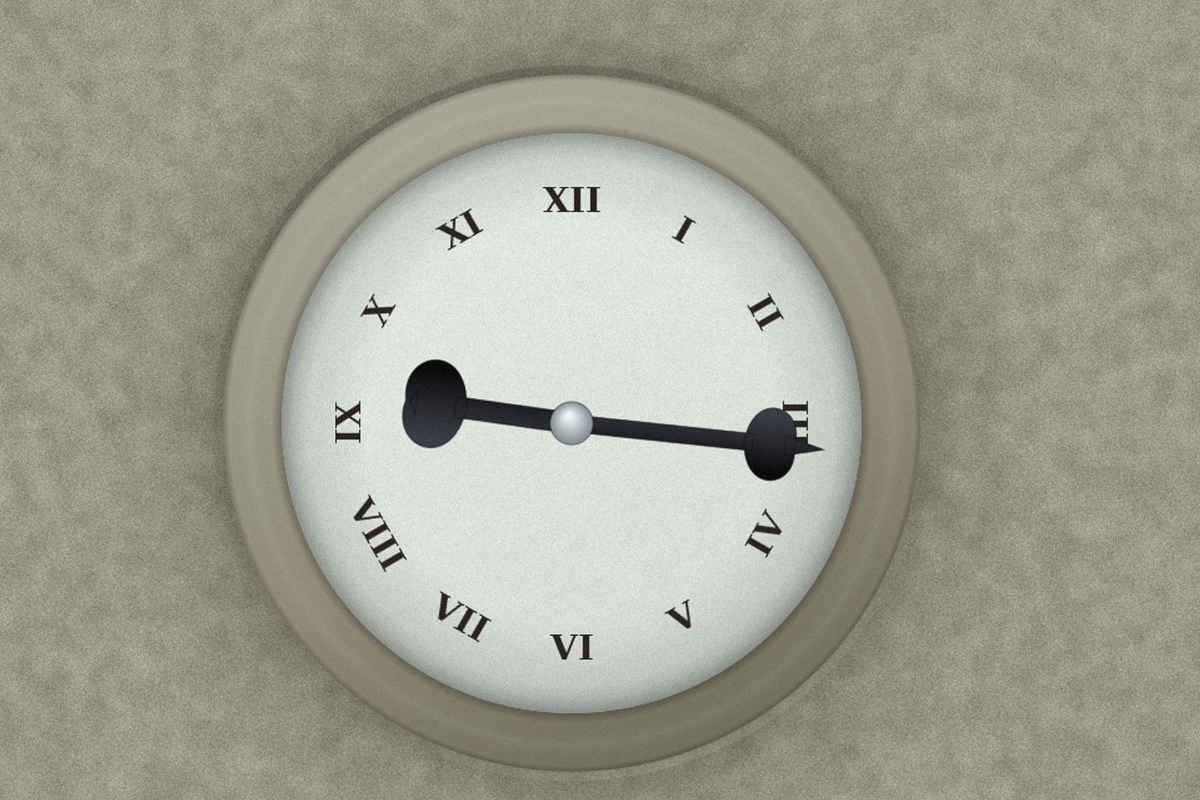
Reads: 9 h 16 min
